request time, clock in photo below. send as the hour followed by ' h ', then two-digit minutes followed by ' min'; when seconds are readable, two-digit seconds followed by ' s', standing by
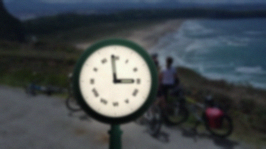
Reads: 2 h 59 min
